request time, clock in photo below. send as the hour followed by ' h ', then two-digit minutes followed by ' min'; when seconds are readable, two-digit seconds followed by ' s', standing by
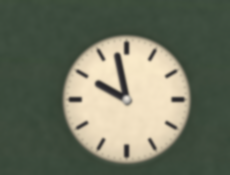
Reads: 9 h 58 min
